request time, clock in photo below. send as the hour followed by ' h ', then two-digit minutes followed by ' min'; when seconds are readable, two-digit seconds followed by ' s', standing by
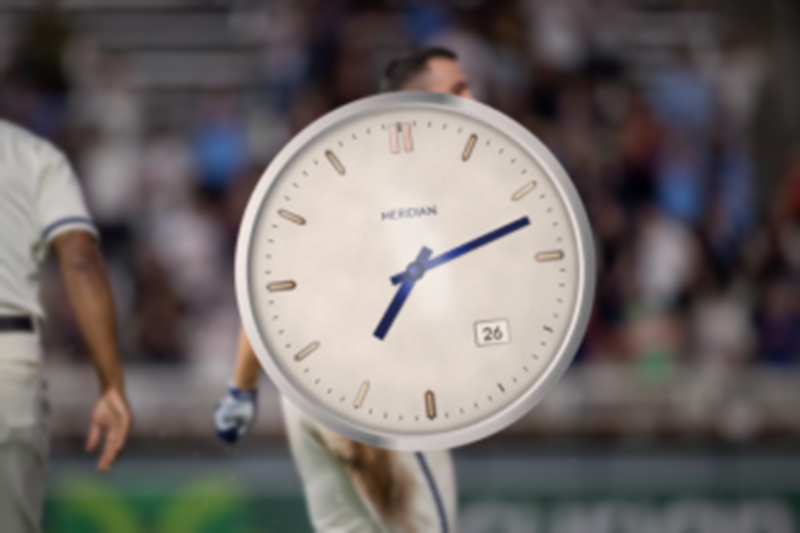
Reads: 7 h 12 min
